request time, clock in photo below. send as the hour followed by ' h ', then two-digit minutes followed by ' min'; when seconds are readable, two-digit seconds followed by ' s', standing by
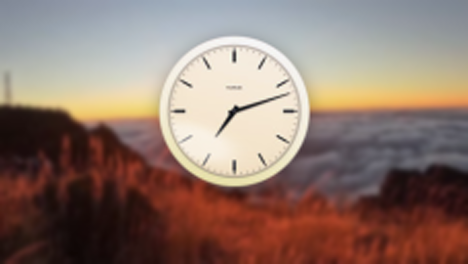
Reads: 7 h 12 min
